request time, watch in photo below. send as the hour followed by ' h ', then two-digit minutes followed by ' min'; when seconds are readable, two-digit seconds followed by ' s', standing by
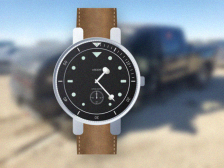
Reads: 1 h 23 min
